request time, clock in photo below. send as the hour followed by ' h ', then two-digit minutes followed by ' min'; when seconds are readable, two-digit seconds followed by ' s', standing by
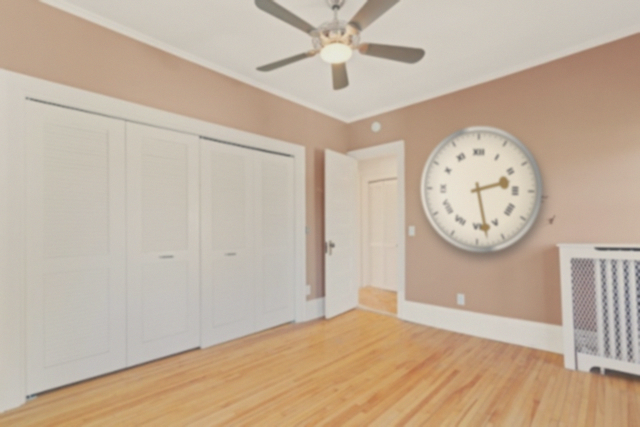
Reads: 2 h 28 min
